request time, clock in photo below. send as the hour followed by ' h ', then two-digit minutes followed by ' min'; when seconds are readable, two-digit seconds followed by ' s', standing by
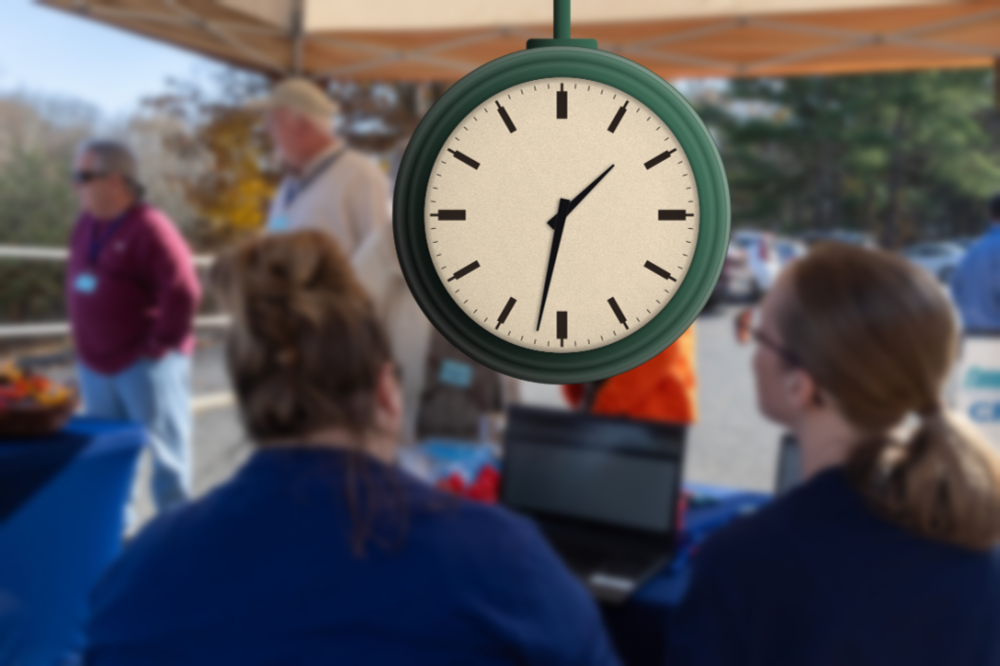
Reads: 1 h 32 min
